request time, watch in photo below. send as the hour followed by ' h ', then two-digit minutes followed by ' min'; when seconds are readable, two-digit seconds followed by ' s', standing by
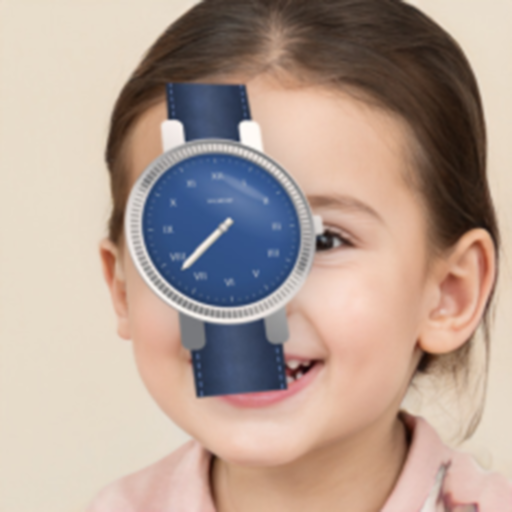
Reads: 7 h 38 min
